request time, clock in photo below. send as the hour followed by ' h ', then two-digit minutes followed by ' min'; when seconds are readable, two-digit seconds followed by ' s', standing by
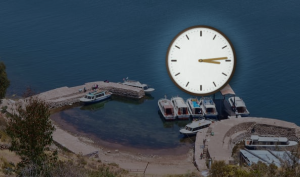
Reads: 3 h 14 min
